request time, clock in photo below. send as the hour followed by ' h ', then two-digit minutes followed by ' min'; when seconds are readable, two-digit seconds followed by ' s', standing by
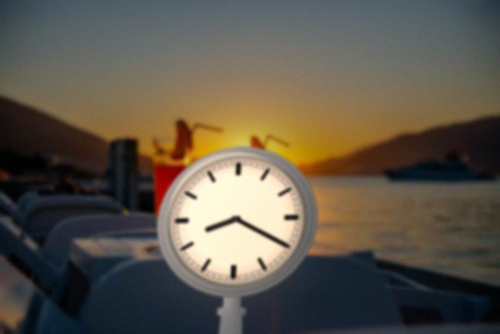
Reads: 8 h 20 min
